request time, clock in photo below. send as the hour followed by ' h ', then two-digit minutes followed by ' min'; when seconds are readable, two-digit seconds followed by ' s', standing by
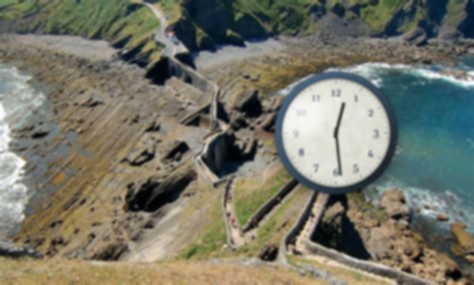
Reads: 12 h 29 min
